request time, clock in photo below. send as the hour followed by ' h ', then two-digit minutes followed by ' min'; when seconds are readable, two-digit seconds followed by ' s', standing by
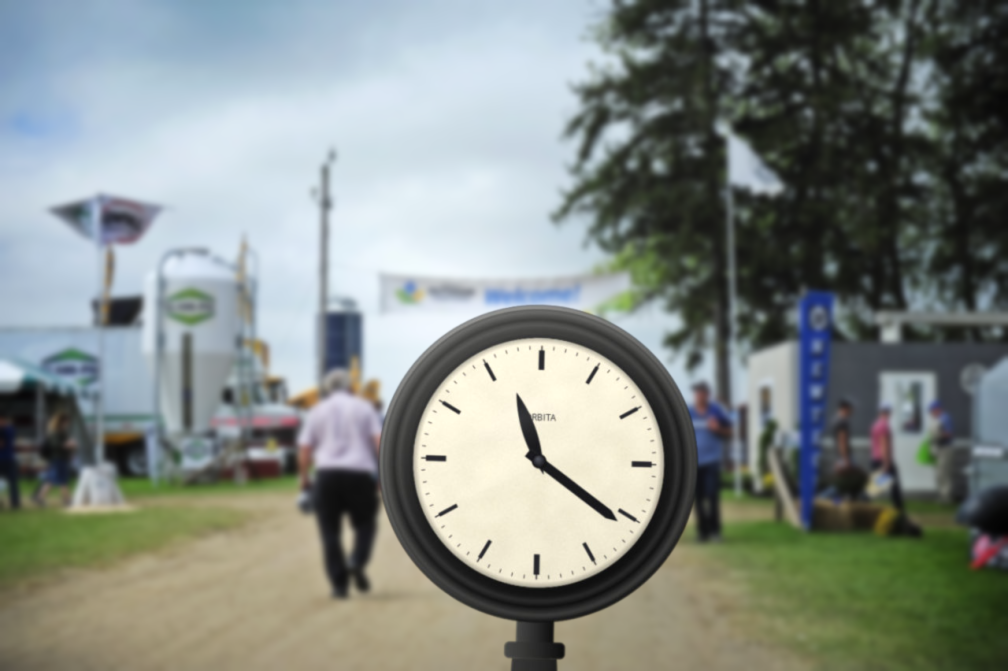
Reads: 11 h 21 min
